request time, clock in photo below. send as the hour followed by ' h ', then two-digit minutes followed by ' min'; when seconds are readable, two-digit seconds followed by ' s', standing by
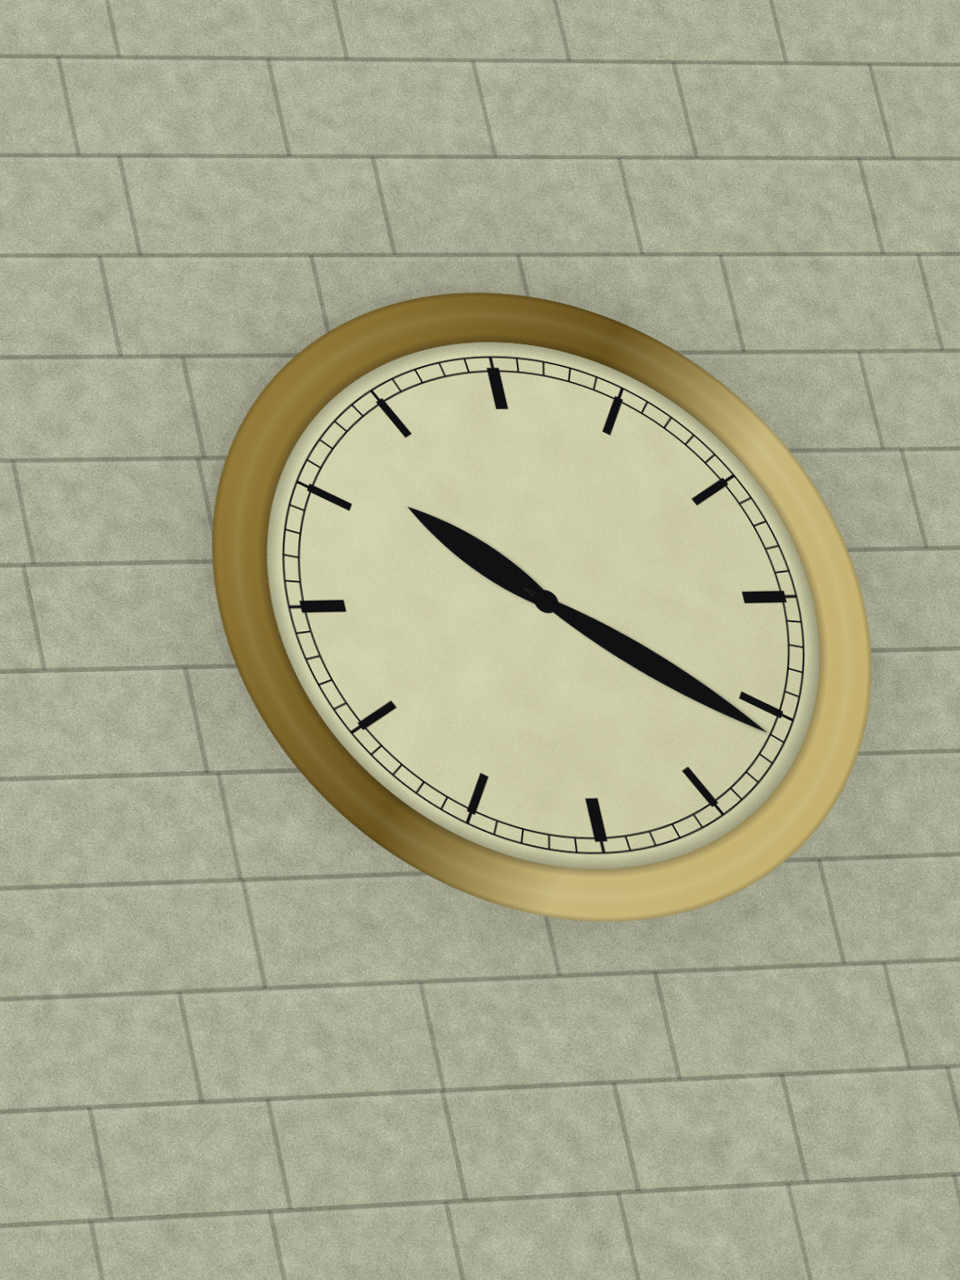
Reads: 10 h 21 min
